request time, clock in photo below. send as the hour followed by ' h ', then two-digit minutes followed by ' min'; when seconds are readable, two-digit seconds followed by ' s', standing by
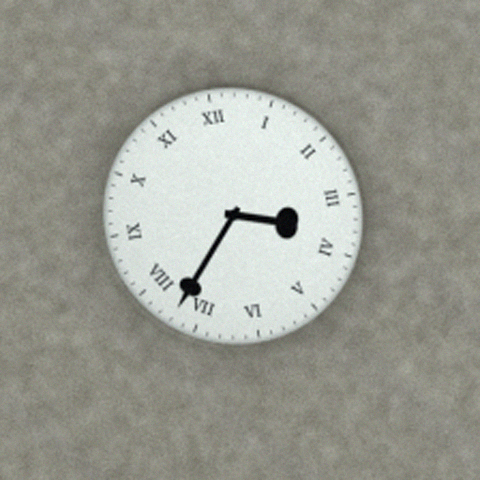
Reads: 3 h 37 min
